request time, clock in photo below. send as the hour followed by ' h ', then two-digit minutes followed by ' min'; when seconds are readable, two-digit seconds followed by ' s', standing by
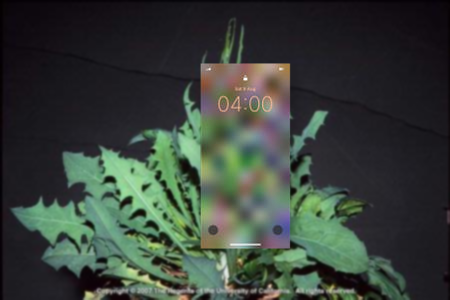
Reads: 4 h 00 min
